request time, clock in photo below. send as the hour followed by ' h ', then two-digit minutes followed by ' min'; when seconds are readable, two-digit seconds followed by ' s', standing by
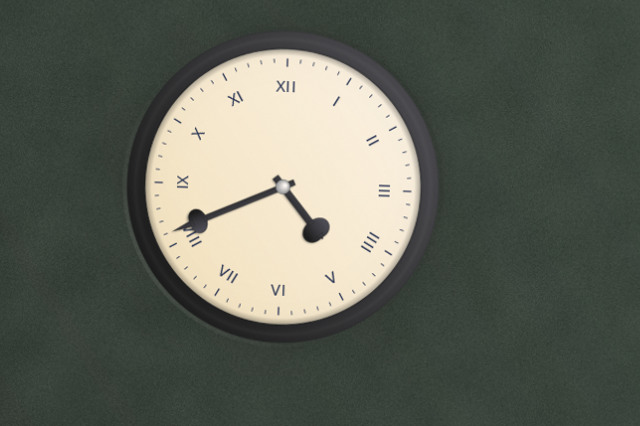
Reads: 4 h 41 min
